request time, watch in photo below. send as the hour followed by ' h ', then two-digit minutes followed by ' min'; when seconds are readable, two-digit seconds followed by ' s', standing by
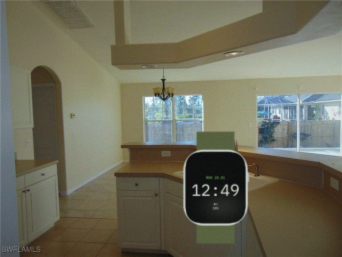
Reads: 12 h 49 min
